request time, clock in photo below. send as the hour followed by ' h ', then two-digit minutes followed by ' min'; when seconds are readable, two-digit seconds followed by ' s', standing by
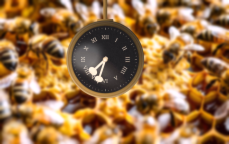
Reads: 7 h 33 min
